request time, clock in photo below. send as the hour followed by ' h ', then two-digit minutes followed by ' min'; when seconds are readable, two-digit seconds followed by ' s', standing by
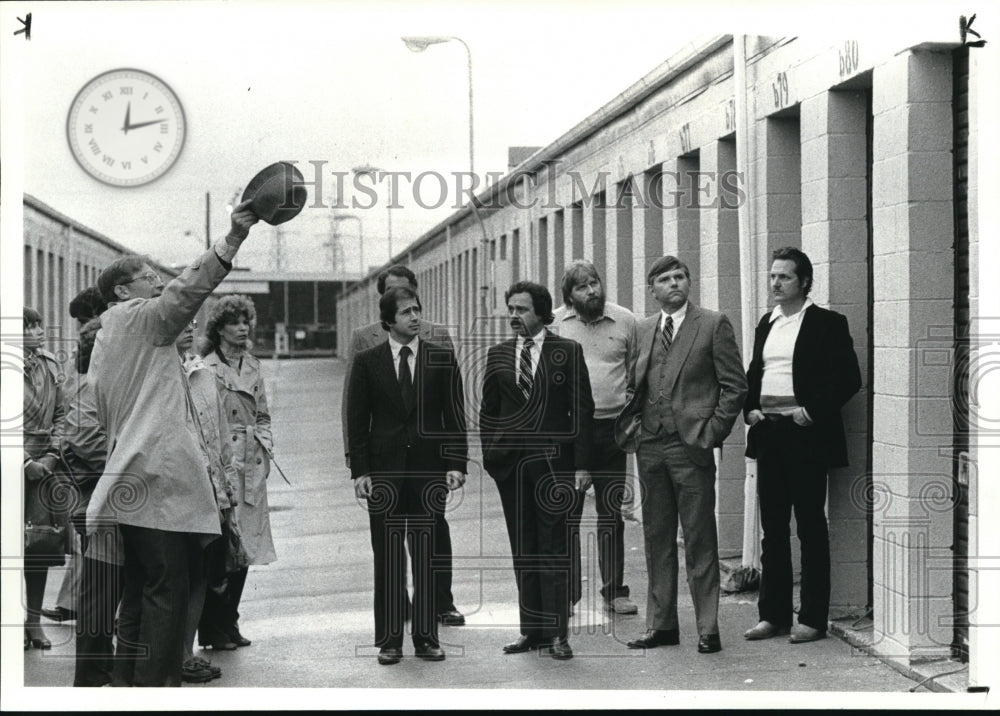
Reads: 12 h 13 min
